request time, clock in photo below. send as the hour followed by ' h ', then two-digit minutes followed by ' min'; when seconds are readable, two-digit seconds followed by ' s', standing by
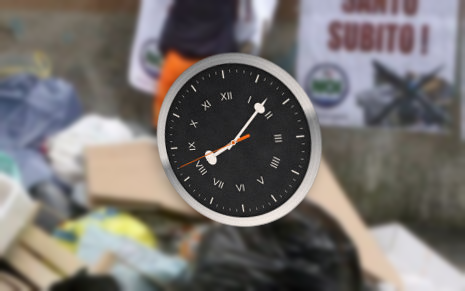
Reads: 8 h 07 min 42 s
